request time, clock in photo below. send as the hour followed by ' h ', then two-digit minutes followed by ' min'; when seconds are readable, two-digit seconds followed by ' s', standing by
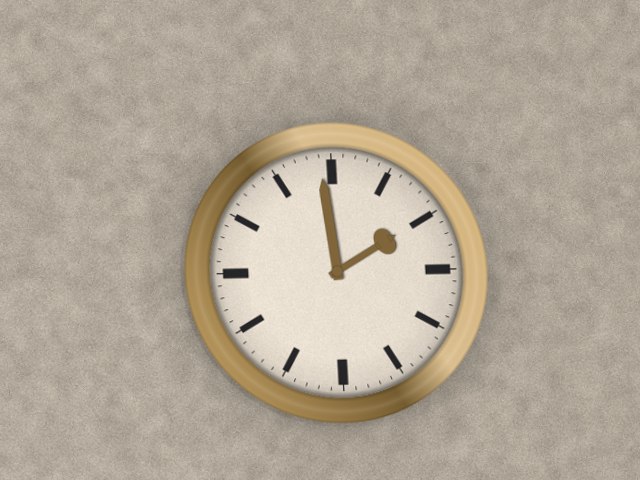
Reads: 1 h 59 min
